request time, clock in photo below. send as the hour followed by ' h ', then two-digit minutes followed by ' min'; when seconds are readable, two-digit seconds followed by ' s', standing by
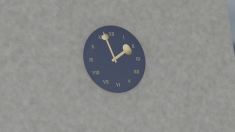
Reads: 1 h 57 min
